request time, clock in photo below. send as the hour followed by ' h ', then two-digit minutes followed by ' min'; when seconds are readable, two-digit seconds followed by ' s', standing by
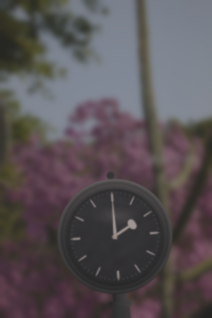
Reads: 2 h 00 min
